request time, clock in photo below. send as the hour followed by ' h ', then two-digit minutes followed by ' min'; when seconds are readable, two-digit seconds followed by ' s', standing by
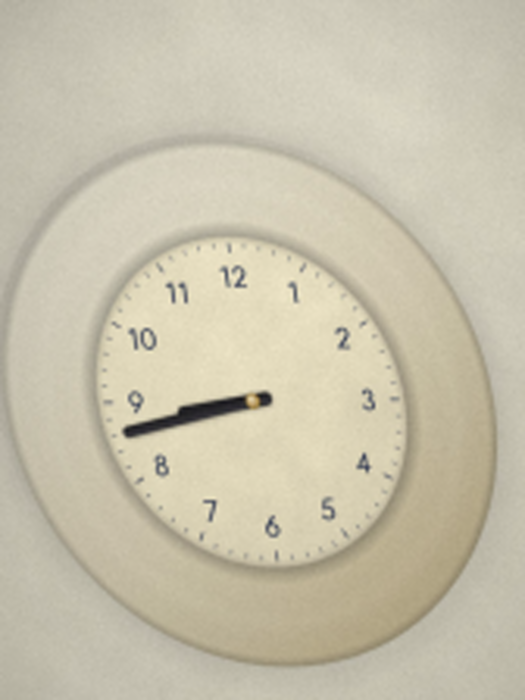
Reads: 8 h 43 min
